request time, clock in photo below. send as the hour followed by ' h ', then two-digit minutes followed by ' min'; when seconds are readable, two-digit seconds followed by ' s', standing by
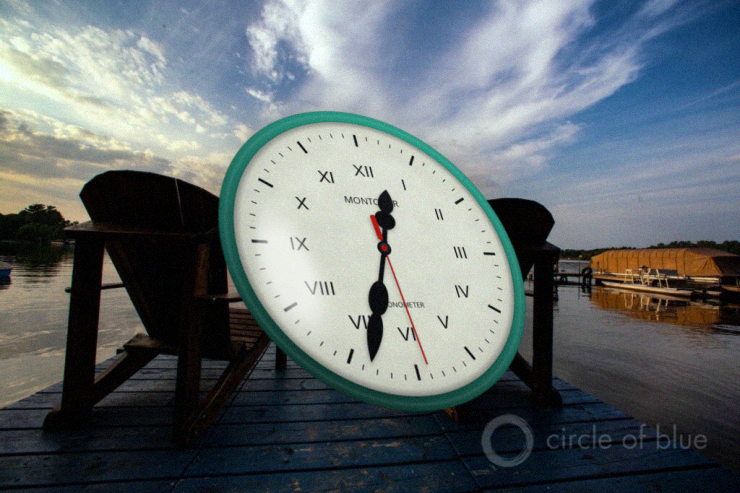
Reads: 12 h 33 min 29 s
